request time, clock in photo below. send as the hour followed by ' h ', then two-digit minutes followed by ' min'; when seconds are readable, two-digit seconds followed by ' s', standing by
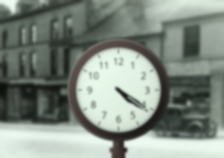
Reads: 4 h 21 min
